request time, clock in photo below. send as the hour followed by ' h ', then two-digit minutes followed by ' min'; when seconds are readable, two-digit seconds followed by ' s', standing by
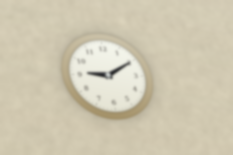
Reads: 9 h 10 min
